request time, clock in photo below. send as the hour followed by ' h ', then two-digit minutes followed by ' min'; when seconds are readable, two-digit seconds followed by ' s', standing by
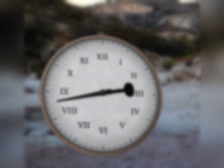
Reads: 2 h 43 min
